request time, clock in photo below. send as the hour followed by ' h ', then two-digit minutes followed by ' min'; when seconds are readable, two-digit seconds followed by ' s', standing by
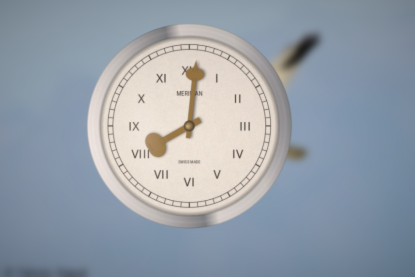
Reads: 8 h 01 min
